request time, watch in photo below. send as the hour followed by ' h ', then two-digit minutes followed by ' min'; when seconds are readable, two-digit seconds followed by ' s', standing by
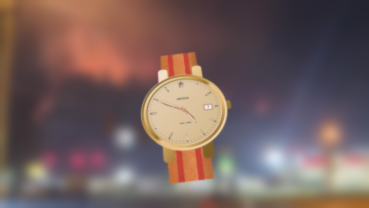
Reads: 4 h 50 min
